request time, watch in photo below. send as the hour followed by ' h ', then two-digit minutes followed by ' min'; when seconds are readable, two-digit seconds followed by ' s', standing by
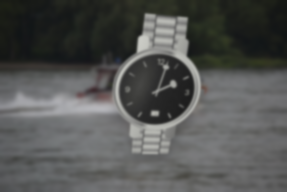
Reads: 2 h 02 min
